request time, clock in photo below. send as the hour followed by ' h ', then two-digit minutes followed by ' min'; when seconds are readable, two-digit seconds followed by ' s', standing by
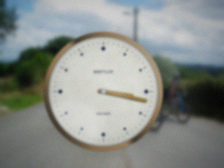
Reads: 3 h 17 min
